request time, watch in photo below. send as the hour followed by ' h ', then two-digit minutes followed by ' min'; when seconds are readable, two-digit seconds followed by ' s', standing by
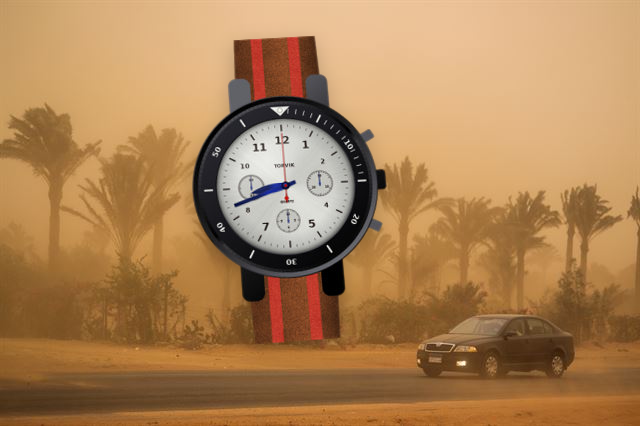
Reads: 8 h 42 min
